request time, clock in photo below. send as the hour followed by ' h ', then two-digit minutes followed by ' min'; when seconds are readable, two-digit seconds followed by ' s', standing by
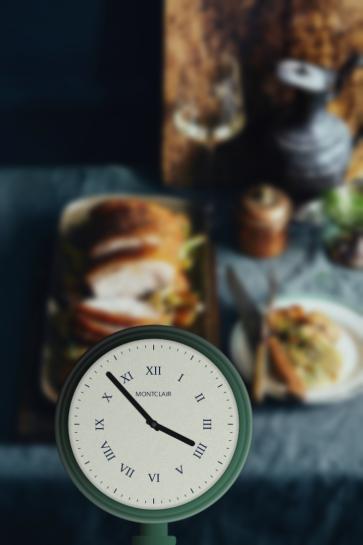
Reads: 3 h 53 min
